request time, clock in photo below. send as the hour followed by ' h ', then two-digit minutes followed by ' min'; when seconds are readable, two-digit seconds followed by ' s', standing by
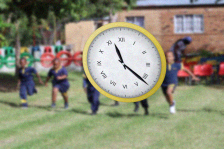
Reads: 11 h 22 min
